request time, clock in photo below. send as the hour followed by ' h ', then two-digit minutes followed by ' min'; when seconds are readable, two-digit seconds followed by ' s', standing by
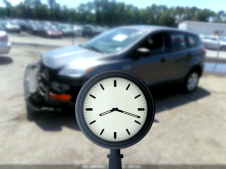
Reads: 8 h 18 min
